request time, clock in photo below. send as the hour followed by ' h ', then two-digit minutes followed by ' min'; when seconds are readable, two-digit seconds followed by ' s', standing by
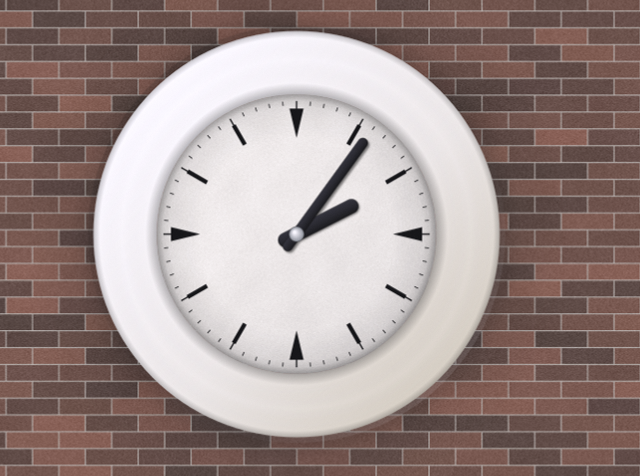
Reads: 2 h 06 min
